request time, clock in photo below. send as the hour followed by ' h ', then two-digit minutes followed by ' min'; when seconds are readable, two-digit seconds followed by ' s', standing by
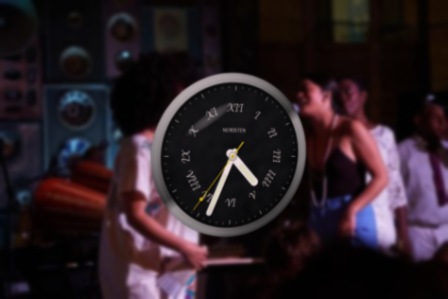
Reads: 4 h 33 min 36 s
